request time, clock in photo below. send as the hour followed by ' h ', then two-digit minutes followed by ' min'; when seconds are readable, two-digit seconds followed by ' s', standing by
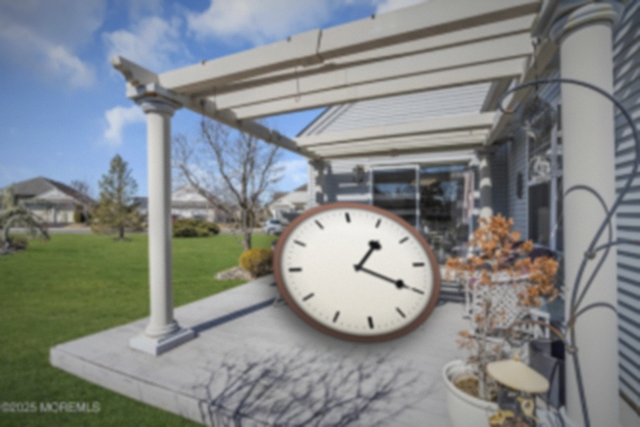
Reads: 1 h 20 min
